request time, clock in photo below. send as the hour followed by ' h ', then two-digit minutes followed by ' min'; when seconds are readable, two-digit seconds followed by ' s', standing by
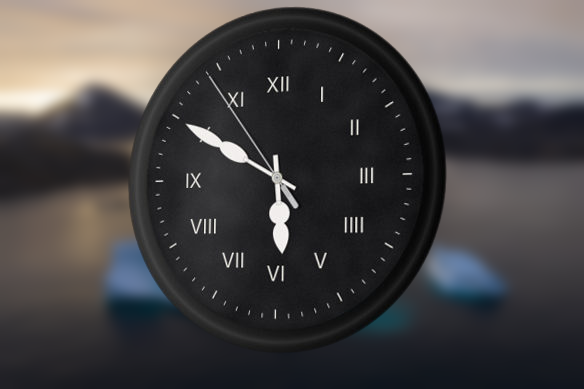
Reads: 5 h 49 min 54 s
